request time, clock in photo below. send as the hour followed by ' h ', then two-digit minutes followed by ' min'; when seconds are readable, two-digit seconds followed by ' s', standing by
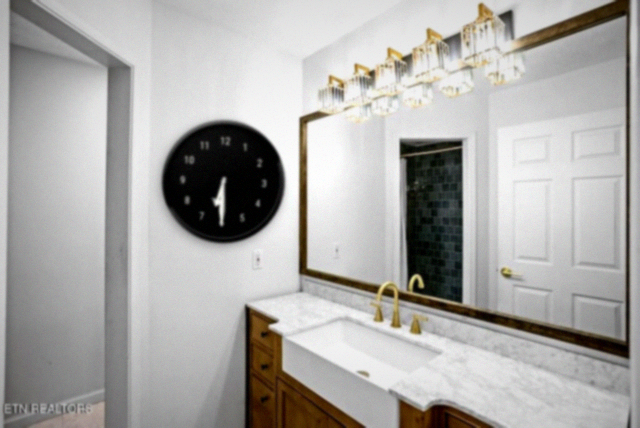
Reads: 6 h 30 min
